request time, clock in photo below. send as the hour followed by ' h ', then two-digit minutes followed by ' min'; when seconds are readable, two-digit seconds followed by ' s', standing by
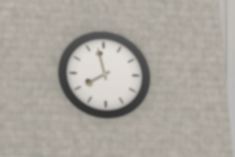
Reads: 7 h 58 min
